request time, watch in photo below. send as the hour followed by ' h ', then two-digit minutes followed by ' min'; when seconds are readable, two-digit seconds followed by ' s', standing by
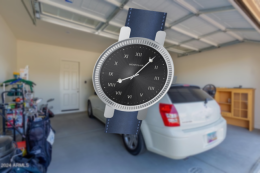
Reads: 8 h 06 min
